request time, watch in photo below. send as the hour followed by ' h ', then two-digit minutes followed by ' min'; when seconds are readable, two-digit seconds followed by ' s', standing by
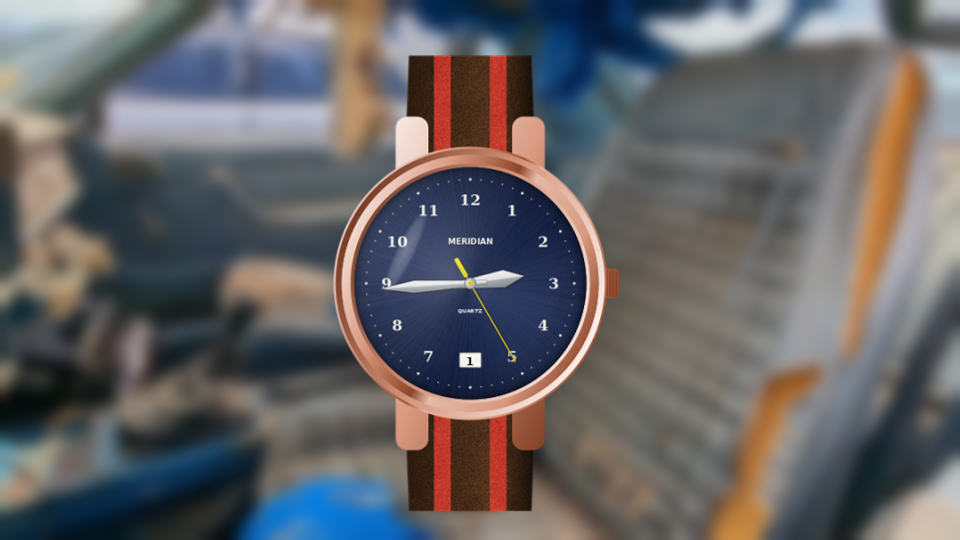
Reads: 2 h 44 min 25 s
